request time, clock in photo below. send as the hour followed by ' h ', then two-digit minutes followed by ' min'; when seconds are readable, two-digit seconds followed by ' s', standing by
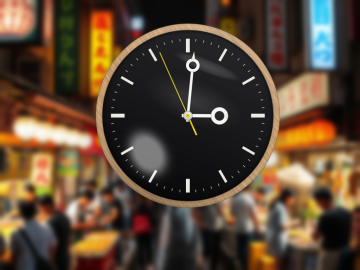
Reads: 3 h 00 min 56 s
